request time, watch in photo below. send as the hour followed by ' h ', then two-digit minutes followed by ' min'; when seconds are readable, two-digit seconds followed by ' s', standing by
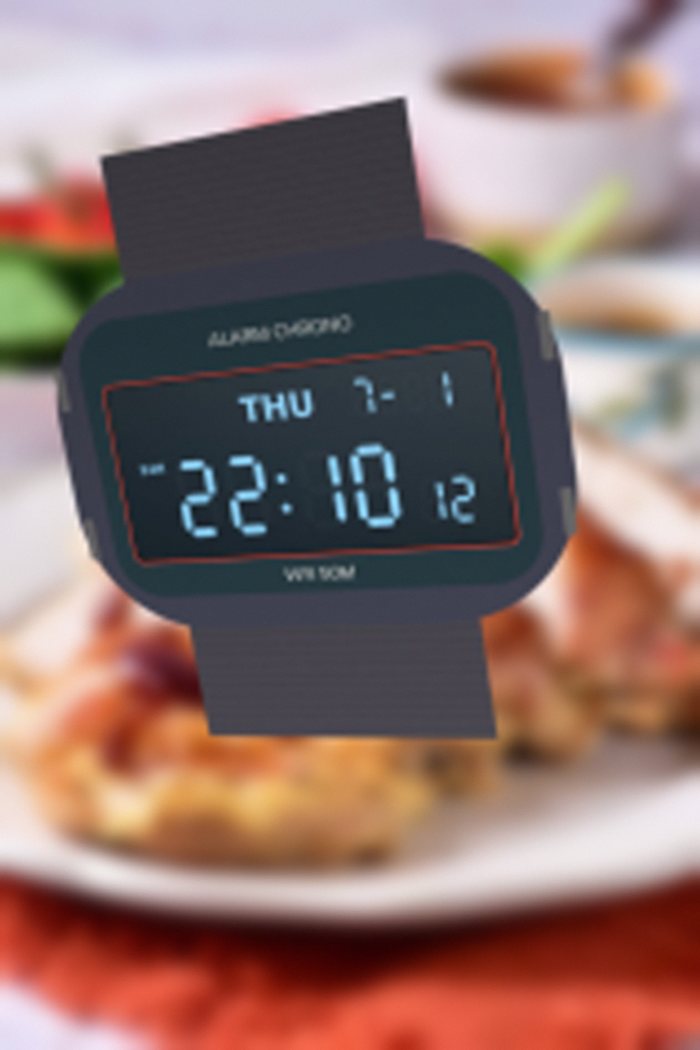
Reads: 22 h 10 min 12 s
